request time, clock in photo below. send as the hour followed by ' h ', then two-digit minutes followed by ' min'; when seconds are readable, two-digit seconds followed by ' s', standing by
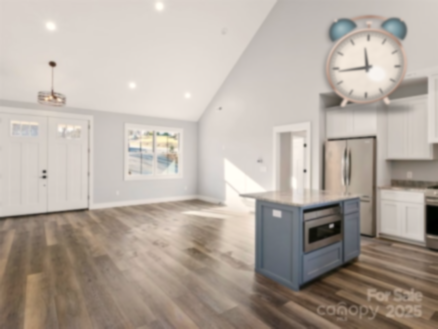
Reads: 11 h 44 min
